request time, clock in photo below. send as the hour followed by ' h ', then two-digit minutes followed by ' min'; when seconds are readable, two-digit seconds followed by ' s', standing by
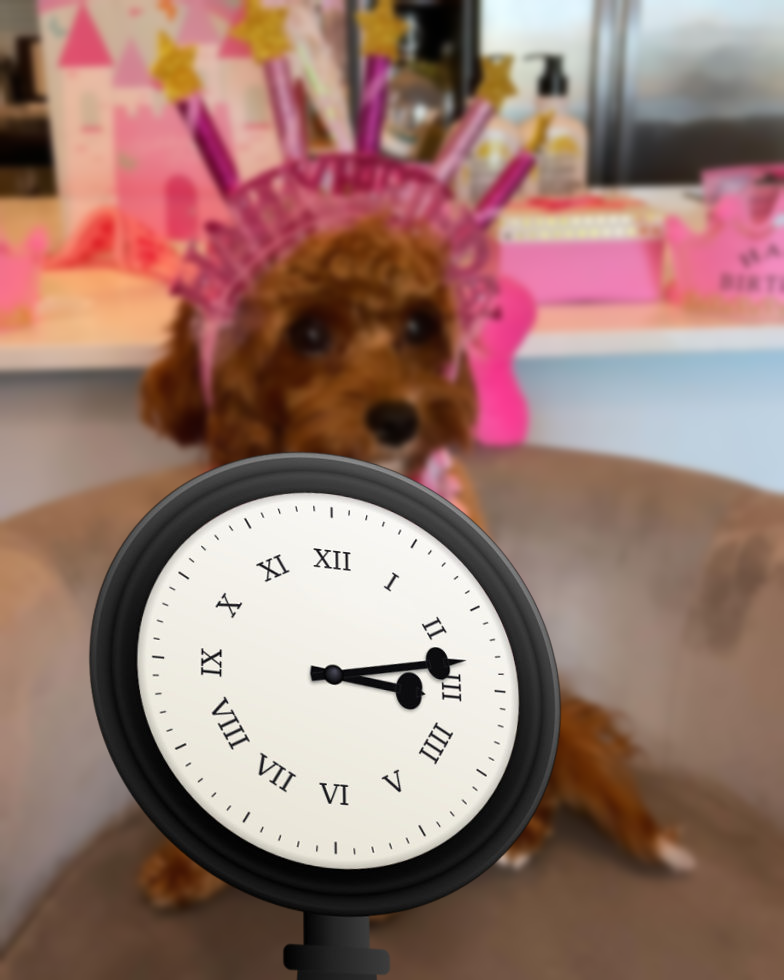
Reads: 3 h 13 min
